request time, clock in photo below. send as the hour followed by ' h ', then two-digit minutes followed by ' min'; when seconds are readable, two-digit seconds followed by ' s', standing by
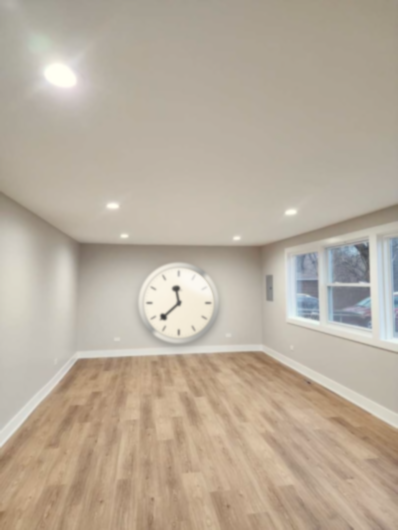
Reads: 11 h 38 min
